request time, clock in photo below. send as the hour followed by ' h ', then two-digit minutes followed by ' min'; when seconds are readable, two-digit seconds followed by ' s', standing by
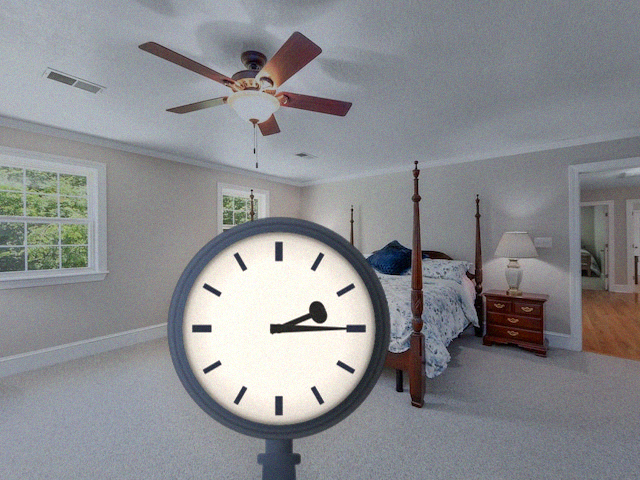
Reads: 2 h 15 min
